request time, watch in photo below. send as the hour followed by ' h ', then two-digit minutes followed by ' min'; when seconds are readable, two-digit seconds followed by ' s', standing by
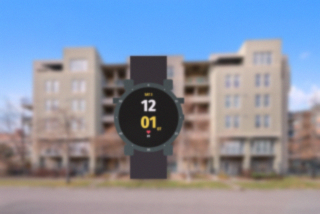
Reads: 12 h 01 min
